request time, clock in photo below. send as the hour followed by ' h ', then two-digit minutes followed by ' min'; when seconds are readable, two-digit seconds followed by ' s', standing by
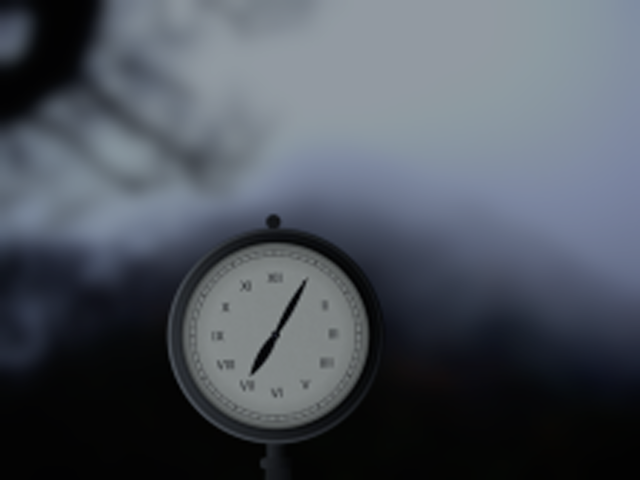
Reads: 7 h 05 min
